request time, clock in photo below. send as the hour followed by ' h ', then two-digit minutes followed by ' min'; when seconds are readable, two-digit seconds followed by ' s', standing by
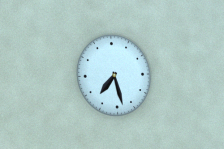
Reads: 7 h 28 min
